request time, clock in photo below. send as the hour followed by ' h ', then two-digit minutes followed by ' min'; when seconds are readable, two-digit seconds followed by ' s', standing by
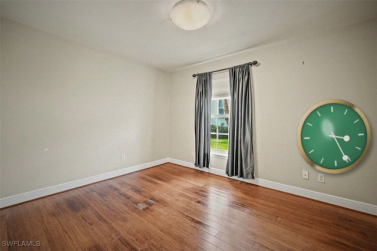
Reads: 3 h 26 min
